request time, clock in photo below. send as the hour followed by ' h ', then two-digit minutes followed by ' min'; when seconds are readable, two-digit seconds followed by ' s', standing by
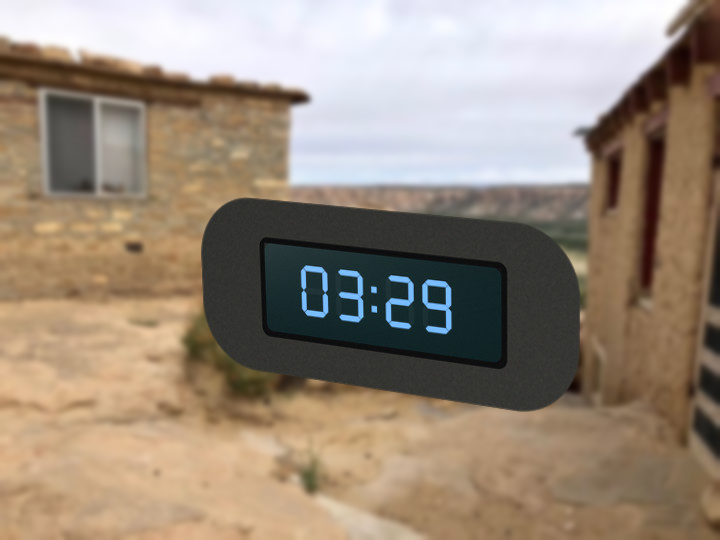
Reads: 3 h 29 min
